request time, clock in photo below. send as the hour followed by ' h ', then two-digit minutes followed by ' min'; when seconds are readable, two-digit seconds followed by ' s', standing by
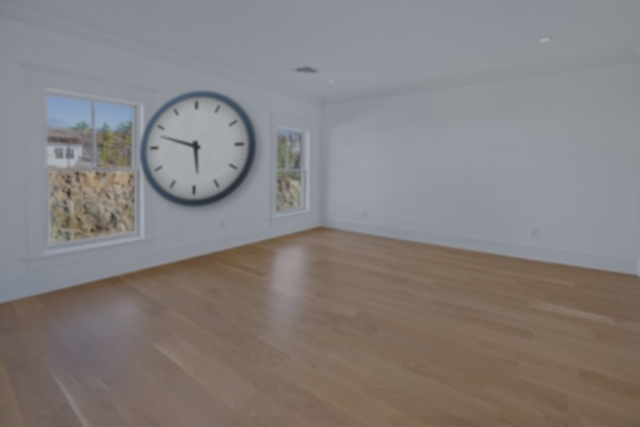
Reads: 5 h 48 min
